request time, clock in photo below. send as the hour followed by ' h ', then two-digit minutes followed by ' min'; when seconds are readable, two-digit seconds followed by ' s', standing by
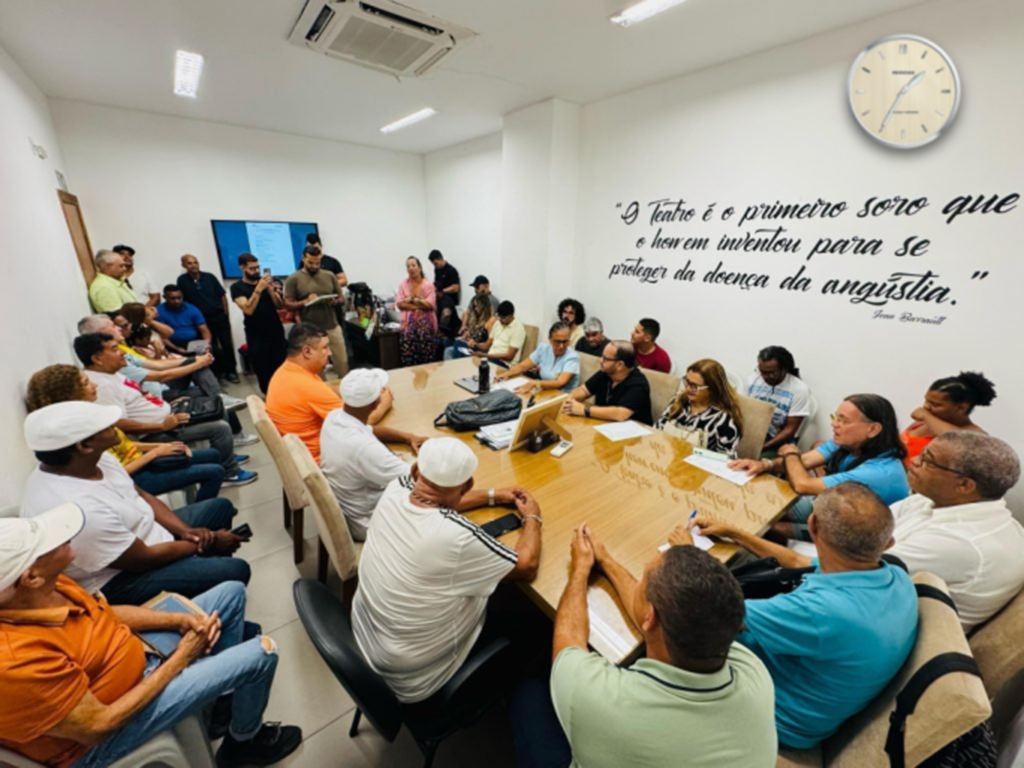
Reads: 1 h 35 min
